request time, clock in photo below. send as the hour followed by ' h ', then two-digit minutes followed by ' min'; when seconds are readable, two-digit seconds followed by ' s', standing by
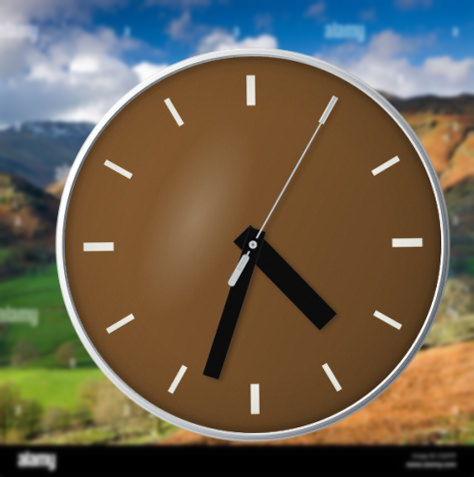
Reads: 4 h 33 min 05 s
